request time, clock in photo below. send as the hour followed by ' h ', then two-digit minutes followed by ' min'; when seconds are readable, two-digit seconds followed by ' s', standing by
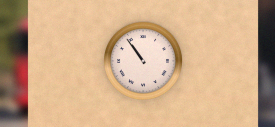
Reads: 10 h 54 min
